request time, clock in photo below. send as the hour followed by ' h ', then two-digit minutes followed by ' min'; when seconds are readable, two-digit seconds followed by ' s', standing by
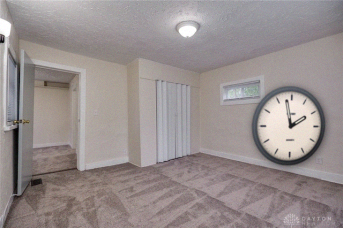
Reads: 1 h 58 min
